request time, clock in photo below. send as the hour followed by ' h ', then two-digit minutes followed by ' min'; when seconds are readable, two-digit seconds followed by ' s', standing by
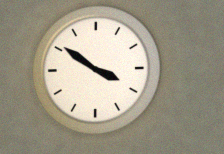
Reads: 3 h 51 min
